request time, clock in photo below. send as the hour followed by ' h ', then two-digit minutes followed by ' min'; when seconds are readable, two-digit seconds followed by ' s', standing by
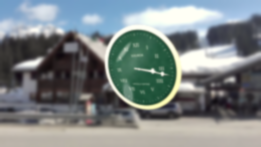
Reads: 3 h 17 min
